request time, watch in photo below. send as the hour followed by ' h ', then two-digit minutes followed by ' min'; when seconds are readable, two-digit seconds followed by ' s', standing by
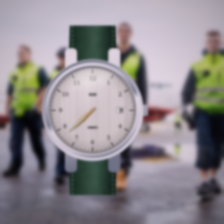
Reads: 7 h 38 min
